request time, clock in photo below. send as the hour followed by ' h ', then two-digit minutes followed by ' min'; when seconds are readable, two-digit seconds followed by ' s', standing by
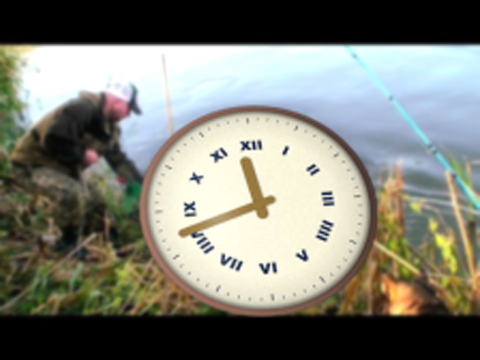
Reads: 11 h 42 min
